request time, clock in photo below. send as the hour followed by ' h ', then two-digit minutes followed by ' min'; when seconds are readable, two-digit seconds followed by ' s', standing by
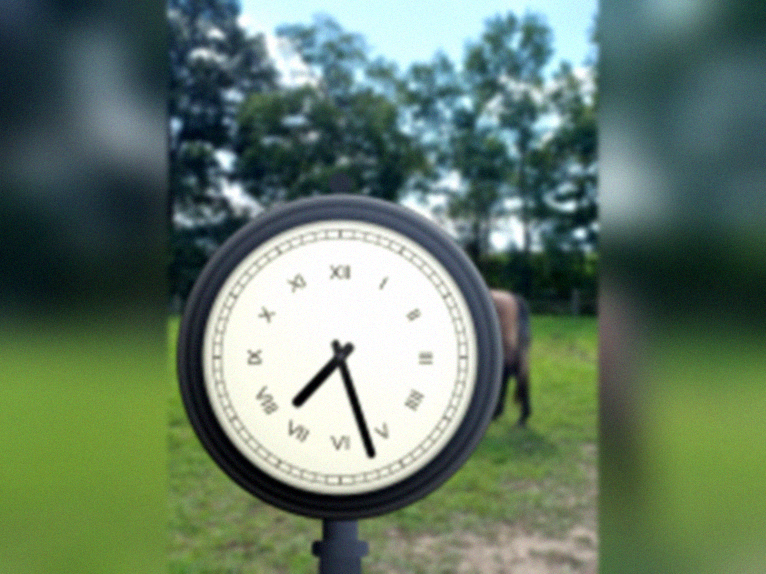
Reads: 7 h 27 min
